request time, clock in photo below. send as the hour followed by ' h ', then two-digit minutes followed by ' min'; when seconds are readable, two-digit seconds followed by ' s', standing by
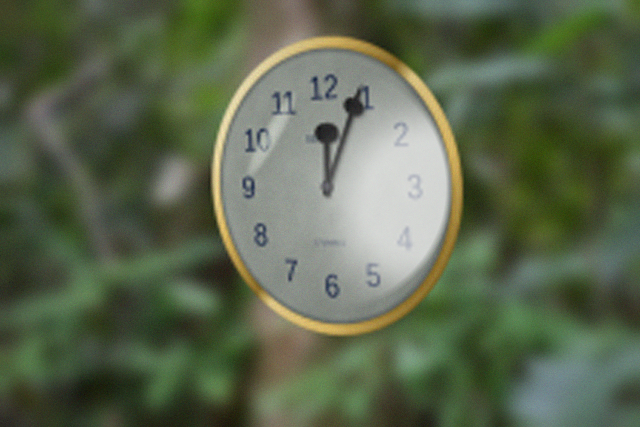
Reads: 12 h 04 min
